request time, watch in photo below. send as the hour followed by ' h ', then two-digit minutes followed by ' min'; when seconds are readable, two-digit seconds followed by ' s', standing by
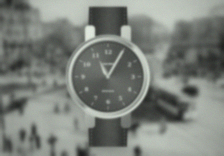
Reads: 11 h 05 min
